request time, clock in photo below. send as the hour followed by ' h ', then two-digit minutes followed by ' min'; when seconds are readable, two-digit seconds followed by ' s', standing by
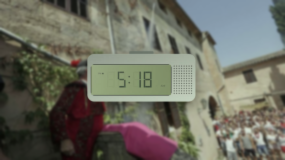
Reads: 5 h 18 min
